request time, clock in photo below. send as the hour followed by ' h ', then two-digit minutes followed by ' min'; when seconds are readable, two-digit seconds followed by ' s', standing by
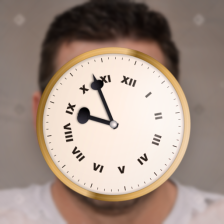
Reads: 8 h 53 min
